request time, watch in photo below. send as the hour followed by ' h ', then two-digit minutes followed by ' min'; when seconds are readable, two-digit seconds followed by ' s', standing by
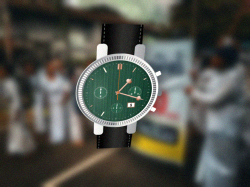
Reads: 1 h 18 min
